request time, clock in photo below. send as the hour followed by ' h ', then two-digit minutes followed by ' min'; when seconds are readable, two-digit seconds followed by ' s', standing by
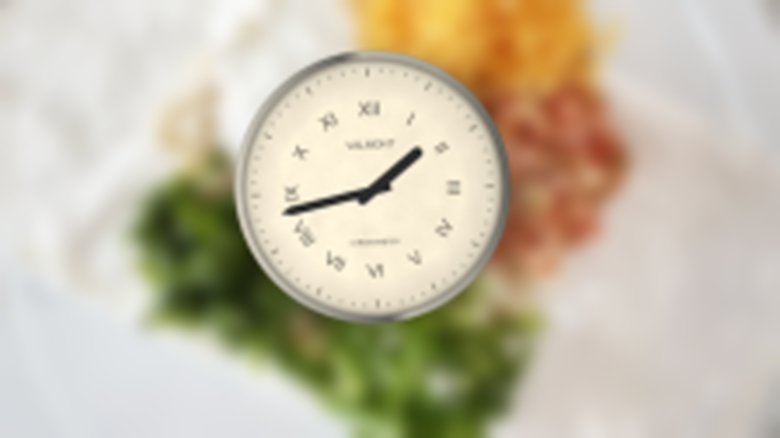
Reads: 1 h 43 min
